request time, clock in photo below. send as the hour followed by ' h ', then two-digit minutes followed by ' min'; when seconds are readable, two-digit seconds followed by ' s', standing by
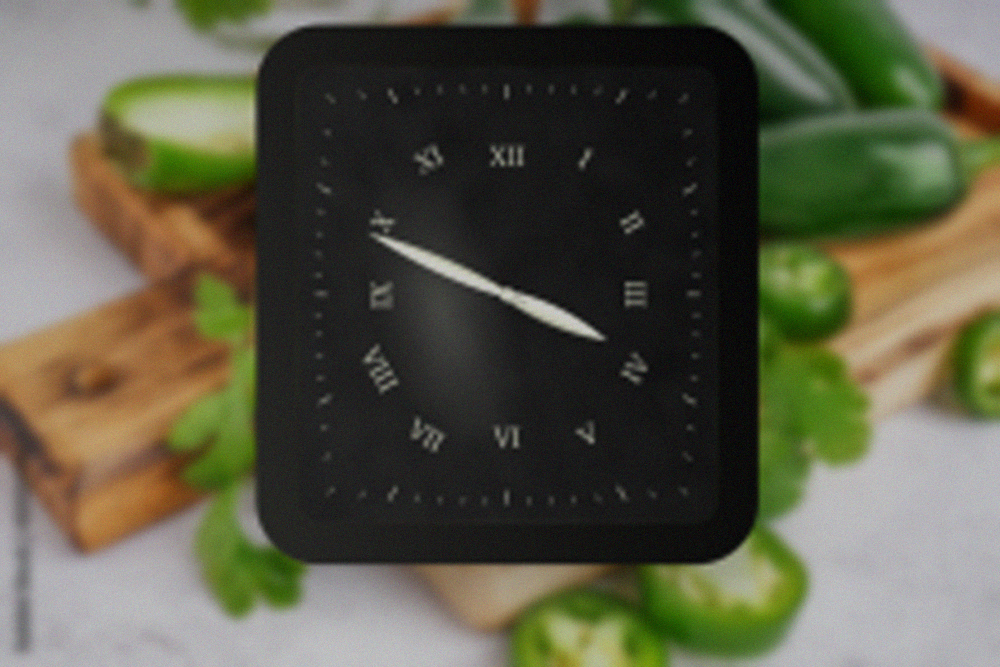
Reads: 3 h 49 min
